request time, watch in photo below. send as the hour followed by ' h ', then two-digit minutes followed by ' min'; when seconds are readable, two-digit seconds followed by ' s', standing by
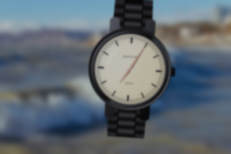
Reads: 7 h 05 min
